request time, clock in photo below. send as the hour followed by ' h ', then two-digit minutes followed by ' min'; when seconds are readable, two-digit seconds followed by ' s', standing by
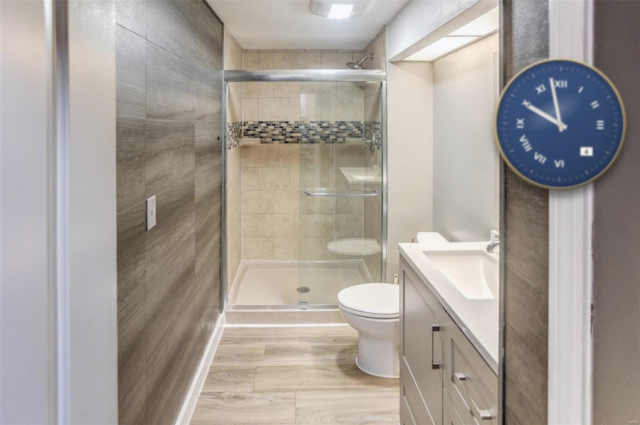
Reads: 9 h 58 min
